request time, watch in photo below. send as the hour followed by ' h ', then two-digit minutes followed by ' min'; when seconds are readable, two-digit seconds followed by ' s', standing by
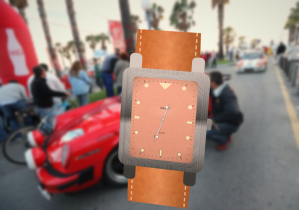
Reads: 12 h 33 min
